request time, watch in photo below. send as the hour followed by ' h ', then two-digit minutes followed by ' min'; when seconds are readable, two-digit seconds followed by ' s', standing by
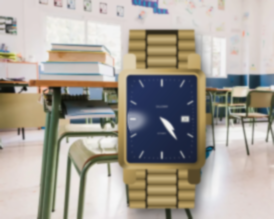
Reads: 4 h 24 min
